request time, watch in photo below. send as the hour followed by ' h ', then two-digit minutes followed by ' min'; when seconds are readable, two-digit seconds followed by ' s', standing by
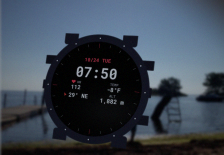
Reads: 7 h 50 min
